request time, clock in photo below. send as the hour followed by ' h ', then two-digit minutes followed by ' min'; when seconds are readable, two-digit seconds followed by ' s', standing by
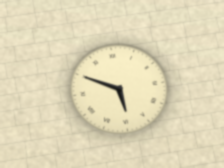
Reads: 5 h 50 min
